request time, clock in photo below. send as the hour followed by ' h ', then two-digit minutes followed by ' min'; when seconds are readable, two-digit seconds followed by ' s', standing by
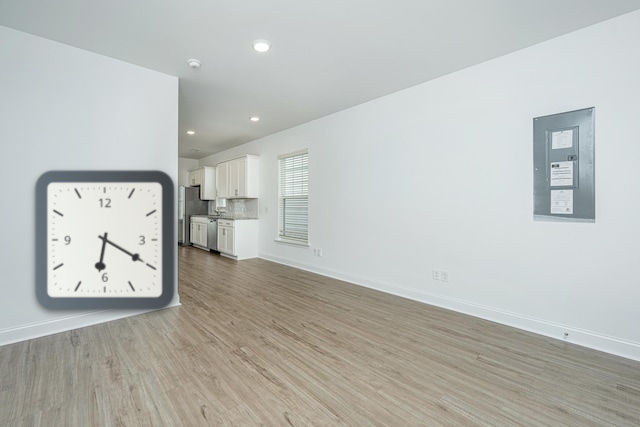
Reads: 6 h 20 min
